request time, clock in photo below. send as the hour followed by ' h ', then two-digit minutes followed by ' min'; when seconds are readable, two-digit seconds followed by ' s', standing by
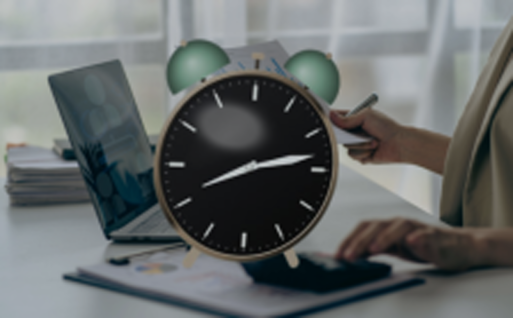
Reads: 8 h 13 min
